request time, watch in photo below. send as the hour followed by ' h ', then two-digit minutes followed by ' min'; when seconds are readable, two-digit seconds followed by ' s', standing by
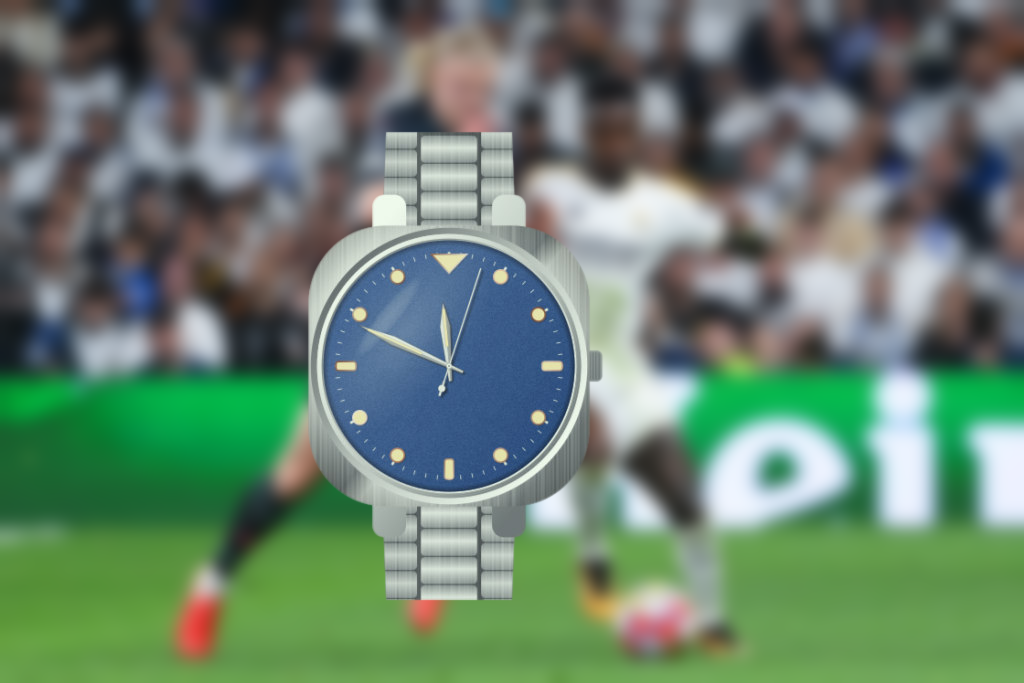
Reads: 11 h 49 min 03 s
